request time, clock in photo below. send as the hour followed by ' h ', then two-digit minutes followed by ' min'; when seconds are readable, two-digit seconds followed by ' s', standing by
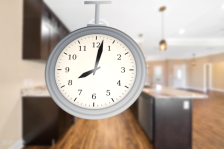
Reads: 8 h 02 min
